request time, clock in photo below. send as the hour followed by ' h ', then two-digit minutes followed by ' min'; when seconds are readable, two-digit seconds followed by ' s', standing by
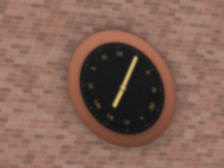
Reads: 7 h 05 min
